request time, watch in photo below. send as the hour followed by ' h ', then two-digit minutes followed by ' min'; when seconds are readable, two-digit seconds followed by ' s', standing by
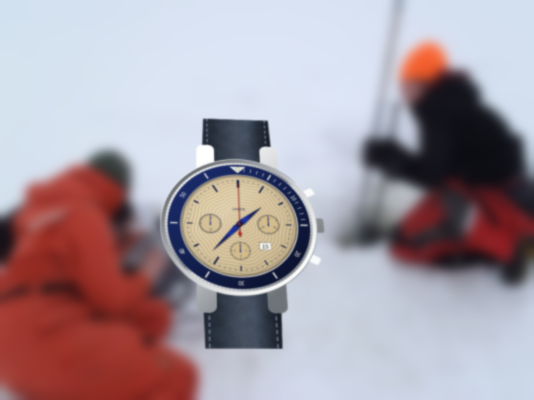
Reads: 1 h 37 min
